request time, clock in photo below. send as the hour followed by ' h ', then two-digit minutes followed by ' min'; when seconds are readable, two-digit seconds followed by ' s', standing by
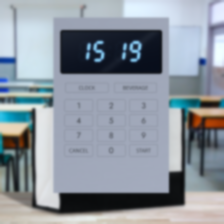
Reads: 15 h 19 min
